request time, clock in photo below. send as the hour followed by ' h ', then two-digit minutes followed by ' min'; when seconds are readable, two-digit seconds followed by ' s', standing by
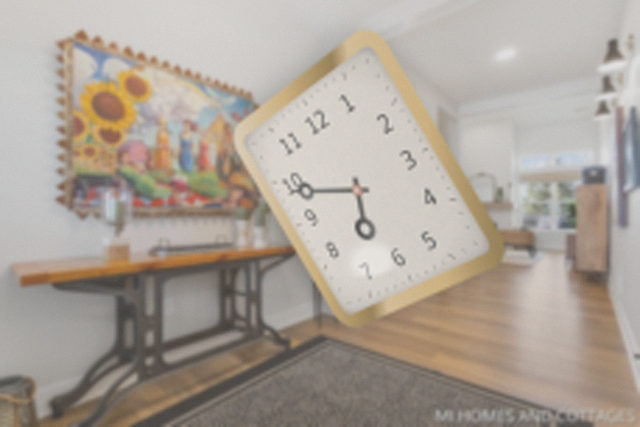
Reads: 6 h 49 min
